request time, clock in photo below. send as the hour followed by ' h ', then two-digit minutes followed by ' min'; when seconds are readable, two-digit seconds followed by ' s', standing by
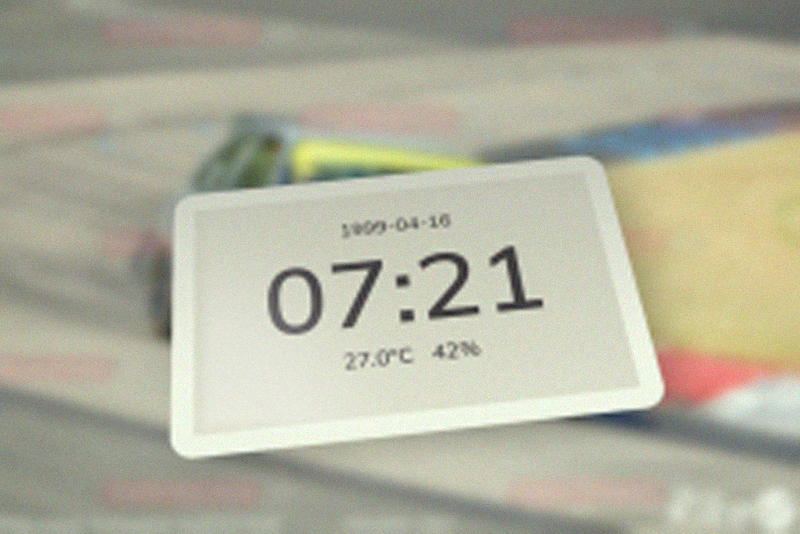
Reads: 7 h 21 min
